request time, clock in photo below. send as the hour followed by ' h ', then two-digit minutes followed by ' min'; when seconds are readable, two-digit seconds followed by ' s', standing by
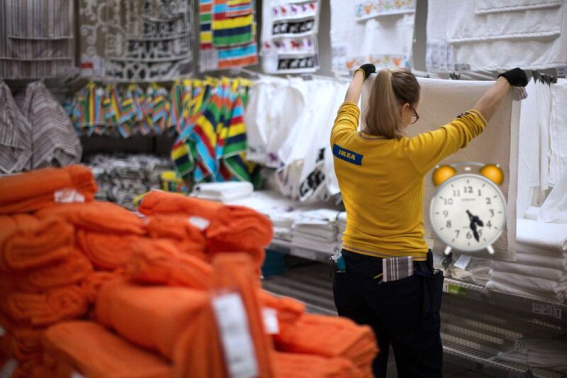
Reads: 4 h 27 min
